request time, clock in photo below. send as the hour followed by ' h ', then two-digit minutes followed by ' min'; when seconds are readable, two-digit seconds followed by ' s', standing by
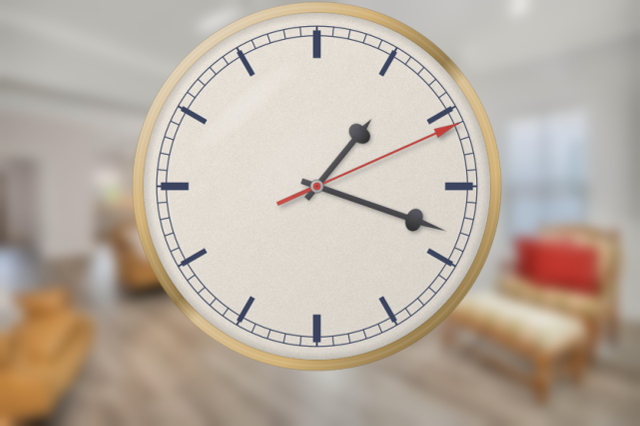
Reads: 1 h 18 min 11 s
